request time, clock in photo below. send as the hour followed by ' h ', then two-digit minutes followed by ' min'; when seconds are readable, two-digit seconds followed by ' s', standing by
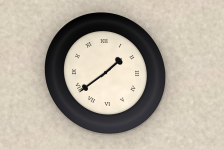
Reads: 1 h 39 min
